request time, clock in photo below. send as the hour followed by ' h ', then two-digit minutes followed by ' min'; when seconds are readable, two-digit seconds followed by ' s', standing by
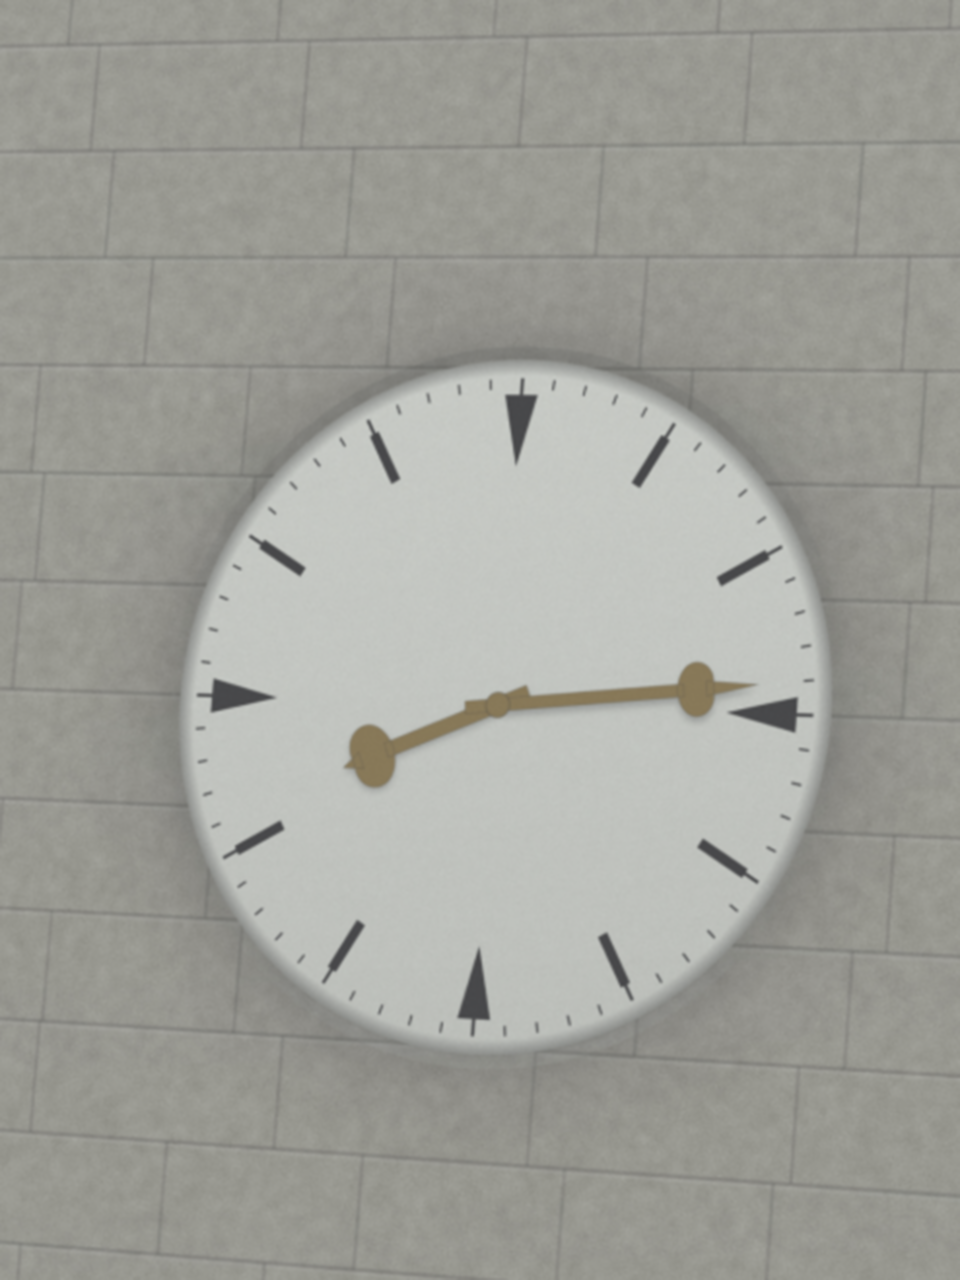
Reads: 8 h 14 min
